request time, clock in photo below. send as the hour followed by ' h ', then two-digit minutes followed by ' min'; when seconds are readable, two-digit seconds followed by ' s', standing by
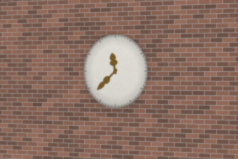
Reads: 11 h 38 min
